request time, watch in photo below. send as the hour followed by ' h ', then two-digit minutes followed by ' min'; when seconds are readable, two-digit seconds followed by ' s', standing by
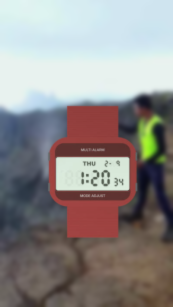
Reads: 1 h 20 min
